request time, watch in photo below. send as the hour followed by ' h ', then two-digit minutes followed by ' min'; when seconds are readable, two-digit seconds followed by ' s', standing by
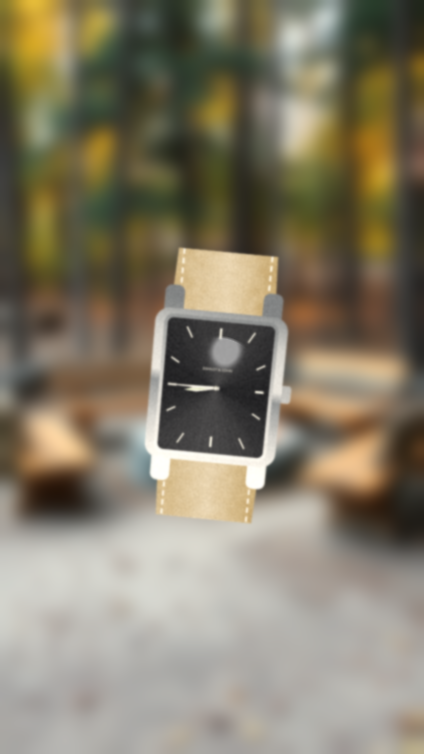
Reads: 8 h 45 min
